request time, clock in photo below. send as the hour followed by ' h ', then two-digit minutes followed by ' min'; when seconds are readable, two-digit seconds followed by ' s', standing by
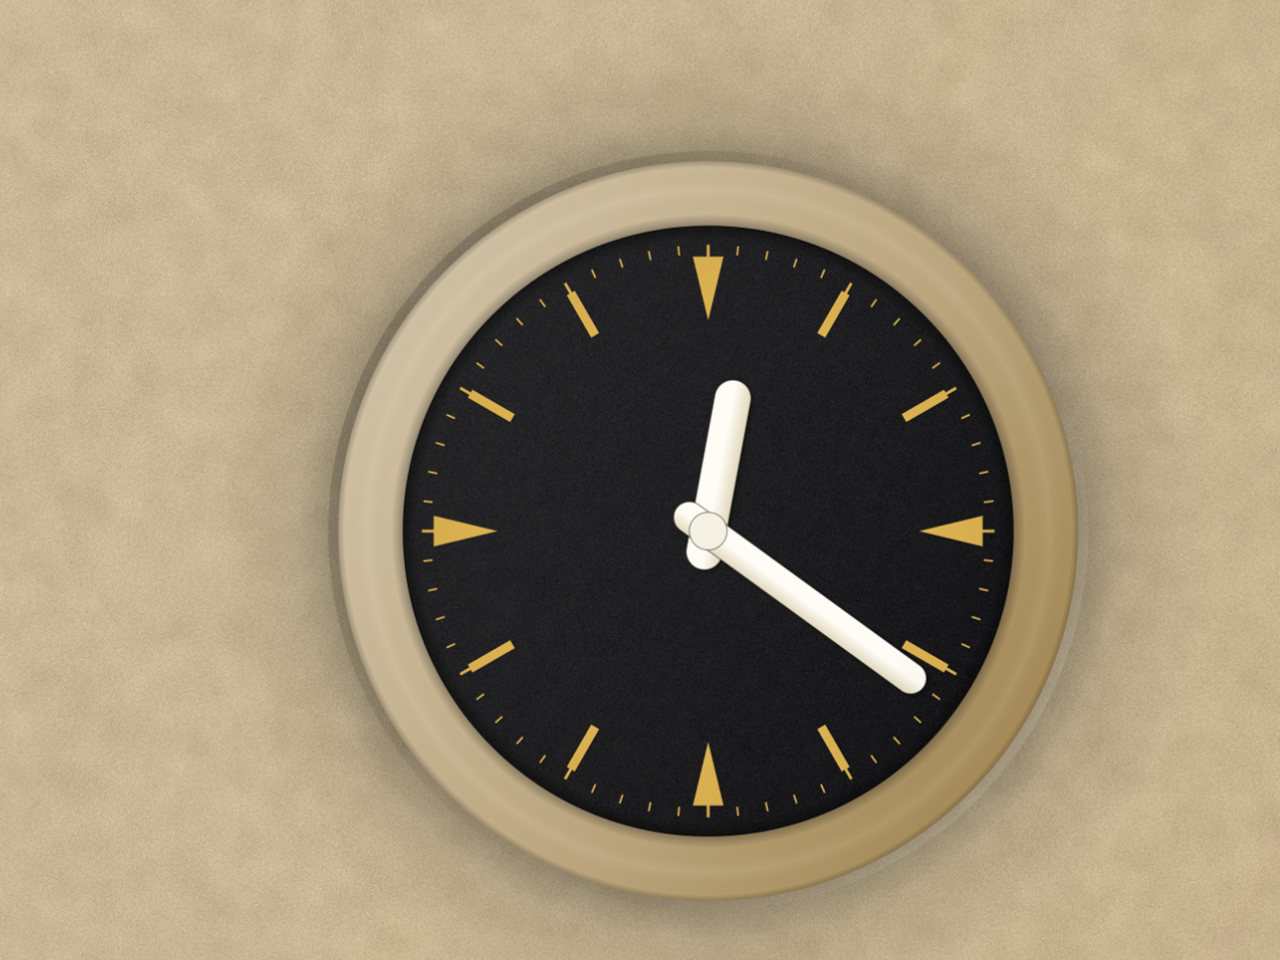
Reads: 12 h 21 min
